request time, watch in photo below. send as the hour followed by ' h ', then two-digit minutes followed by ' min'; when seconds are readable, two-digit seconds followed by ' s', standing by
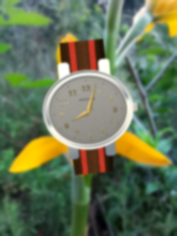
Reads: 8 h 03 min
